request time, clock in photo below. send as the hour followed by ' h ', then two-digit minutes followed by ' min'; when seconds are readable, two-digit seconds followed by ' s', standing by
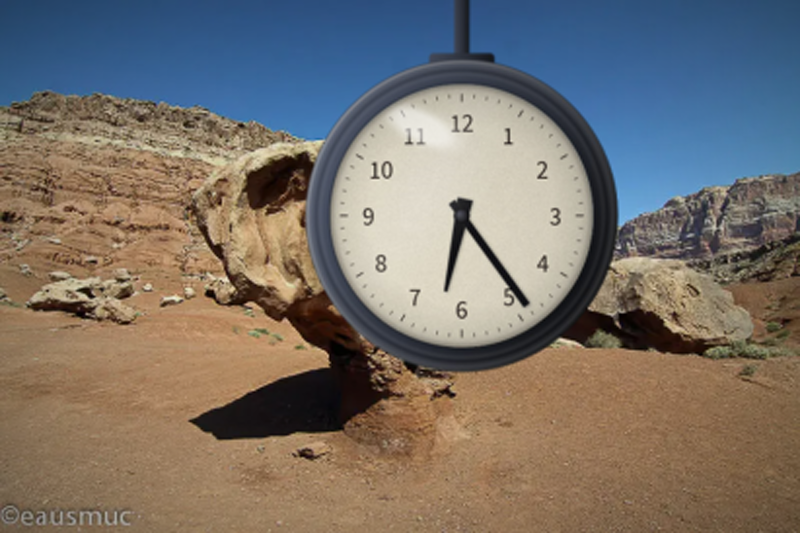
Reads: 6 h 24 min
